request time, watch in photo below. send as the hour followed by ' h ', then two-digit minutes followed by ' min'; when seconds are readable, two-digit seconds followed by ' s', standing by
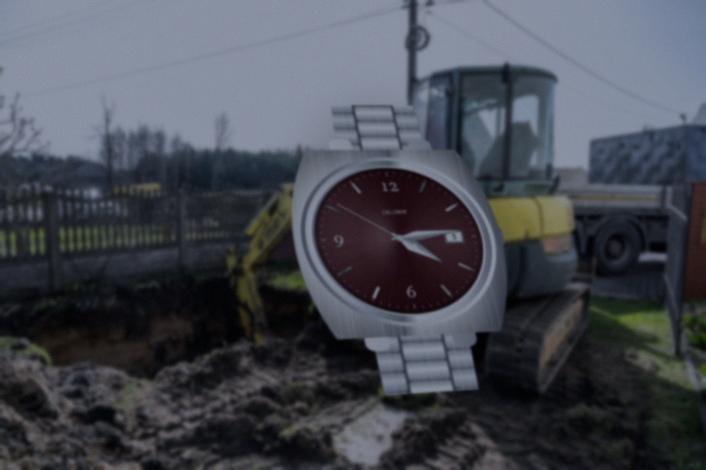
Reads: 4 h 13 min 51 s
